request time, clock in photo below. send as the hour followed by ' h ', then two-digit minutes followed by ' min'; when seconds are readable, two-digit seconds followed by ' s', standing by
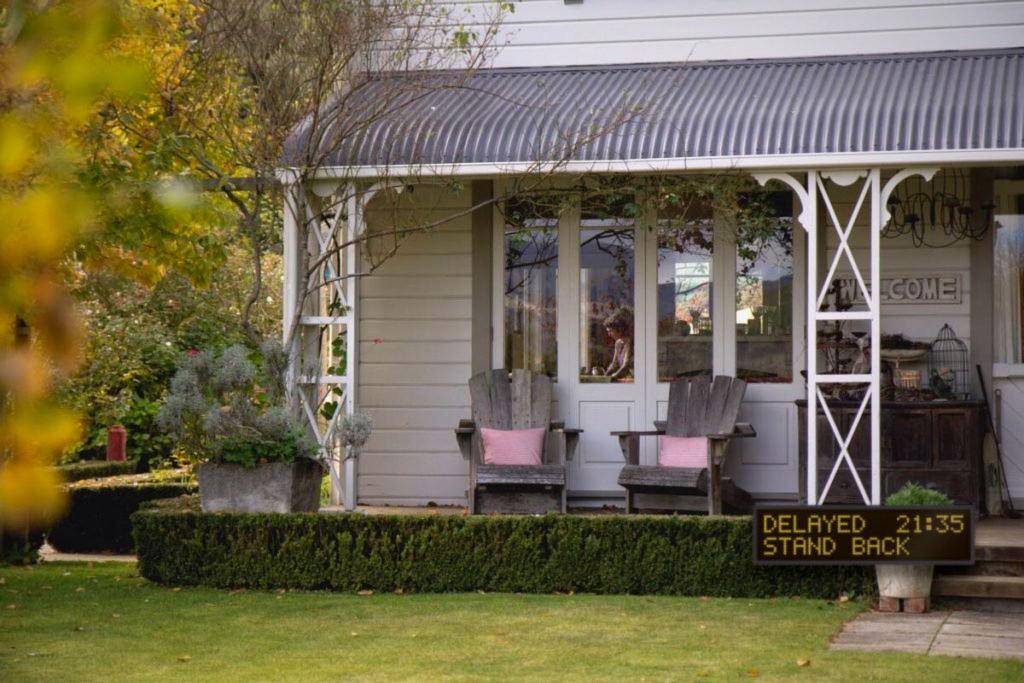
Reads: 21 h 35 min
